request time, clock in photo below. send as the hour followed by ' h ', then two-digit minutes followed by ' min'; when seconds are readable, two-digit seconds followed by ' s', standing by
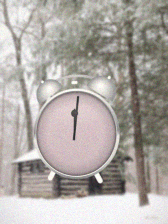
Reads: 12 h 01 min
